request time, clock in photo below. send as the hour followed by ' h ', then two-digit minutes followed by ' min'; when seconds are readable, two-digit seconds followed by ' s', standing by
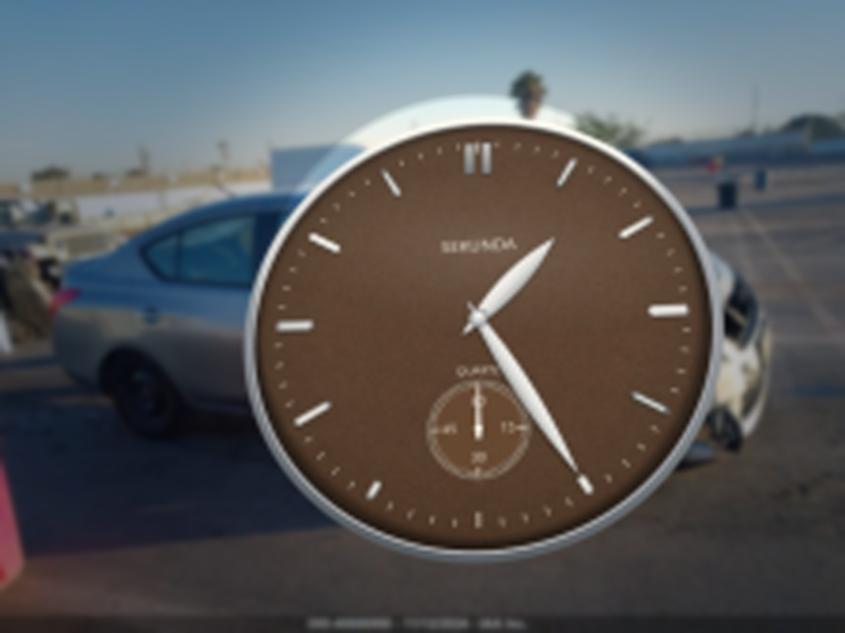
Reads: 1 h 25 min
